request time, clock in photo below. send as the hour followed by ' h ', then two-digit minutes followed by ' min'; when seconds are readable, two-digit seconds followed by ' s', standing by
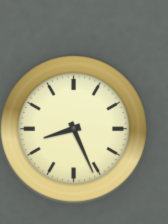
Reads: 8 h 26 min
